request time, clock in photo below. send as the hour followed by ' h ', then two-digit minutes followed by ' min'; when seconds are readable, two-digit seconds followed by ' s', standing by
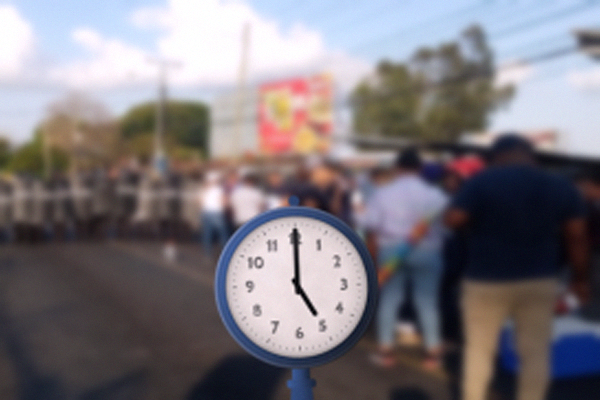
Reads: 5 h 00 min
